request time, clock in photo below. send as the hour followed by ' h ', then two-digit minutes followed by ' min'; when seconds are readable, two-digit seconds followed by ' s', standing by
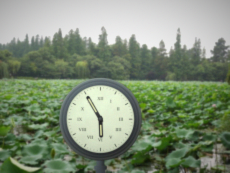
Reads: 5 h 55 min
